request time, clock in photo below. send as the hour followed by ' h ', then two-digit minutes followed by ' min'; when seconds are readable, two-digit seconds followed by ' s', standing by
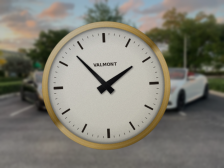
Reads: 1 h 53 min
